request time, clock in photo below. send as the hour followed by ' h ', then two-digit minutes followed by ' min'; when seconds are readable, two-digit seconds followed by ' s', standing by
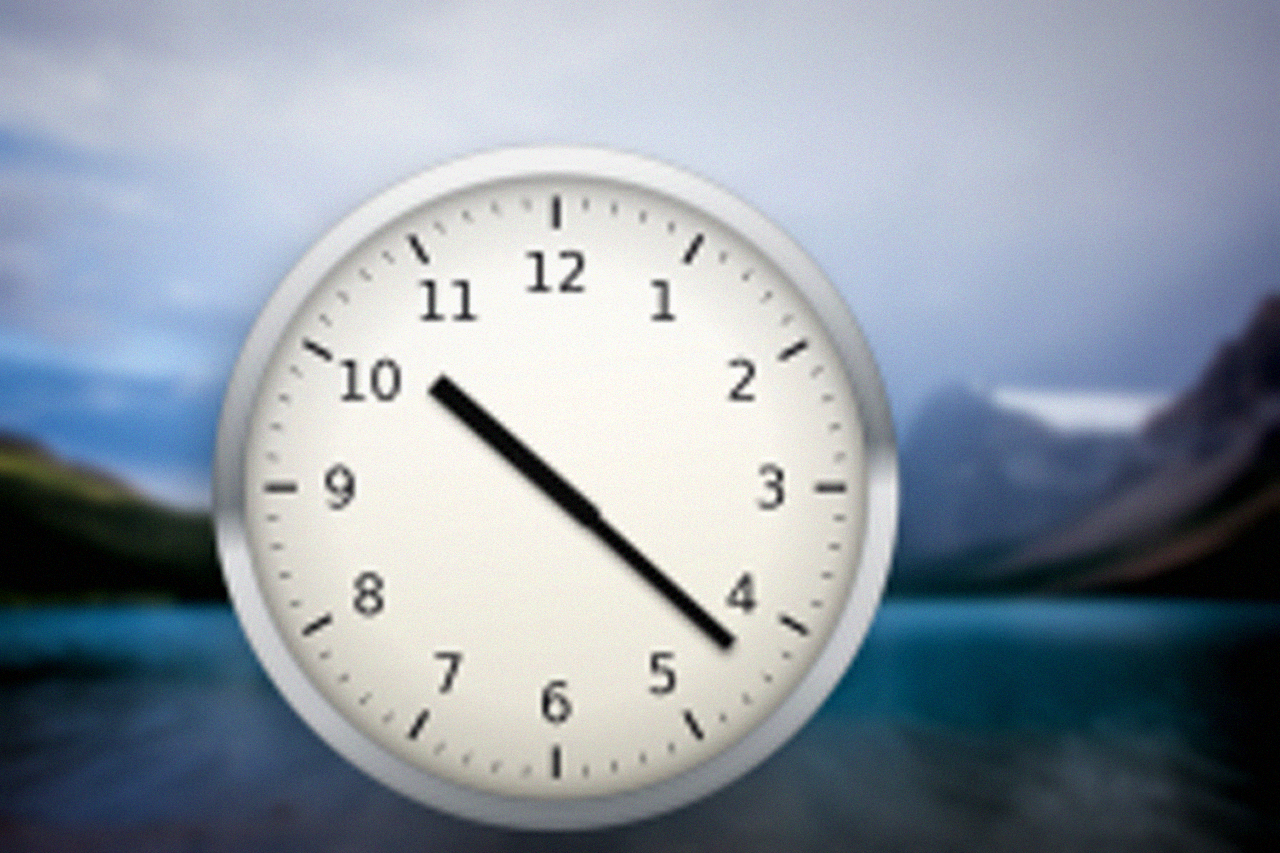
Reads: 10 h 22 min
